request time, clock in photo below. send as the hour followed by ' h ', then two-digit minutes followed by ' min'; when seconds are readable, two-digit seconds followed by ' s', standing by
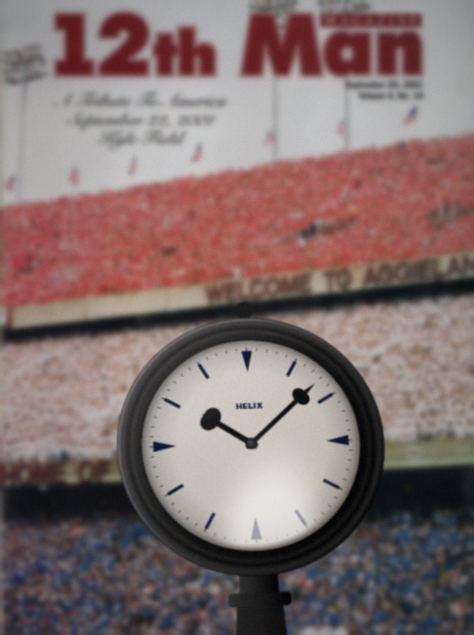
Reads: 10 h 08 min
